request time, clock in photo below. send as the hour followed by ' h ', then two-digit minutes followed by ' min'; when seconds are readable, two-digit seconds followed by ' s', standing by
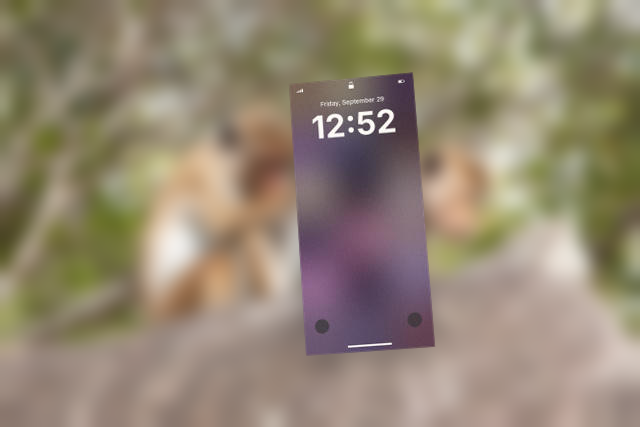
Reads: 12 h 52 min
